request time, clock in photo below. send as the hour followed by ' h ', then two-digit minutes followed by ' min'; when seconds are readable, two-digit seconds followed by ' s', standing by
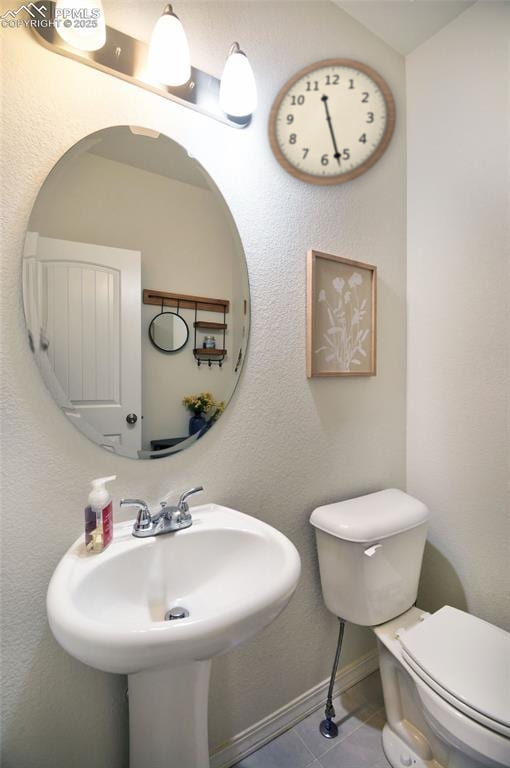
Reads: 11 h 27 min
